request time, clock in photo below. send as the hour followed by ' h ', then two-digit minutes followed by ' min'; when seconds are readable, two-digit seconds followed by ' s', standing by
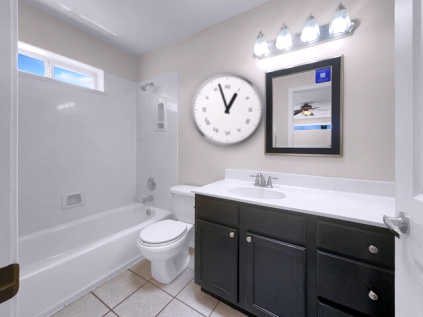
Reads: 12 h 57 min
